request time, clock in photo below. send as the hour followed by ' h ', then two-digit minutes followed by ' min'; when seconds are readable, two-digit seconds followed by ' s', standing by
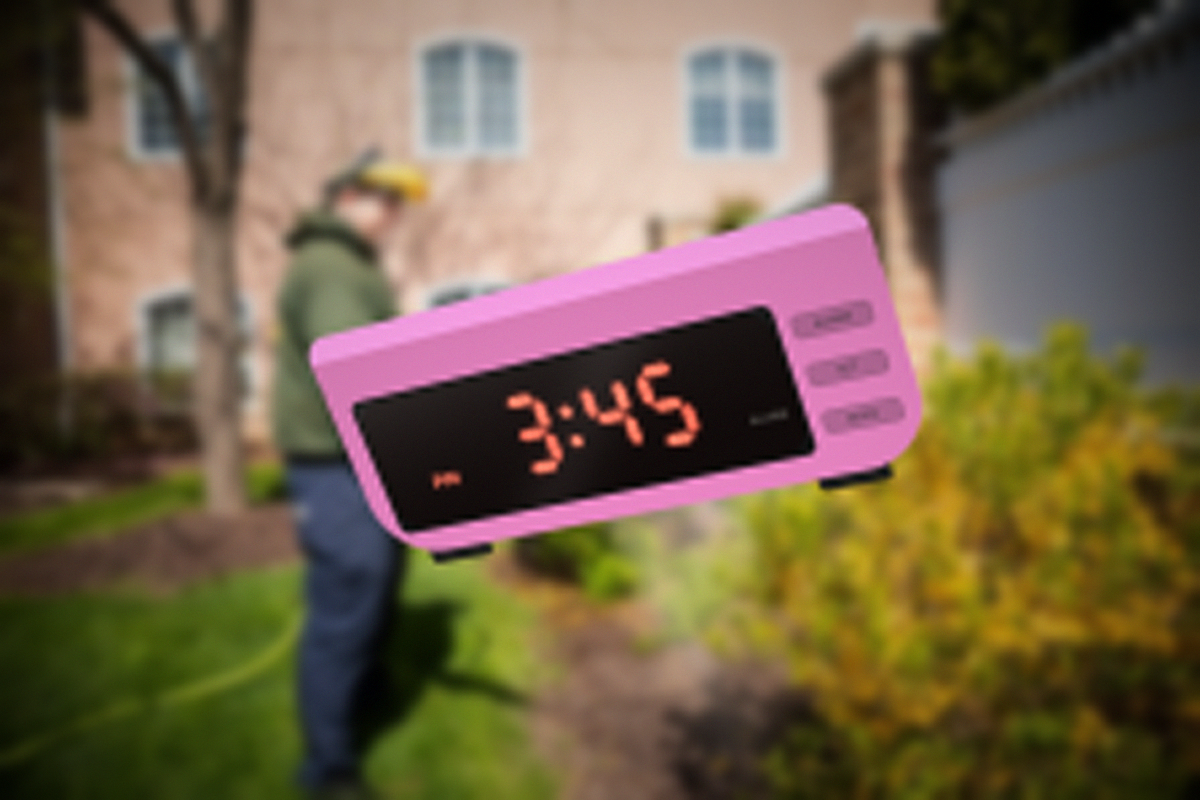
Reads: 3 h 45 min
